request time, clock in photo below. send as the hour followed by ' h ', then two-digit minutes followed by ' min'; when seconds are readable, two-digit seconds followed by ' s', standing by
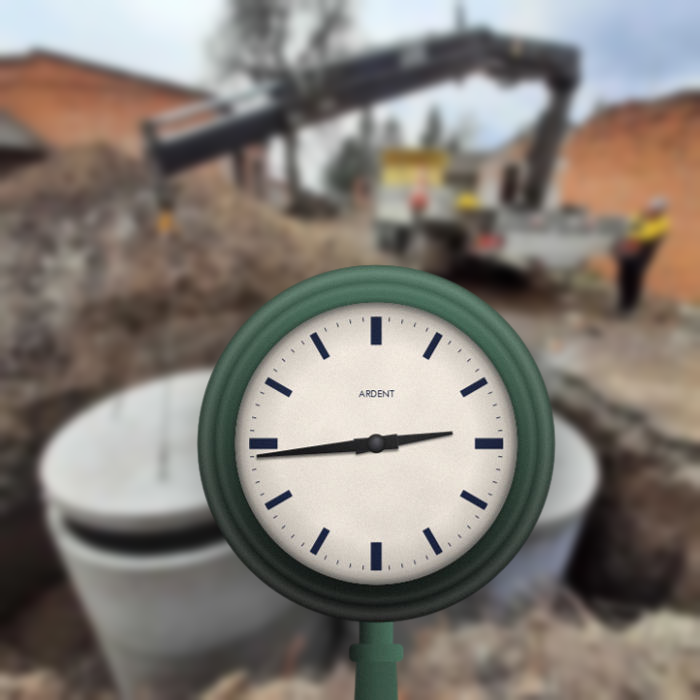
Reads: 2 h 44 min
